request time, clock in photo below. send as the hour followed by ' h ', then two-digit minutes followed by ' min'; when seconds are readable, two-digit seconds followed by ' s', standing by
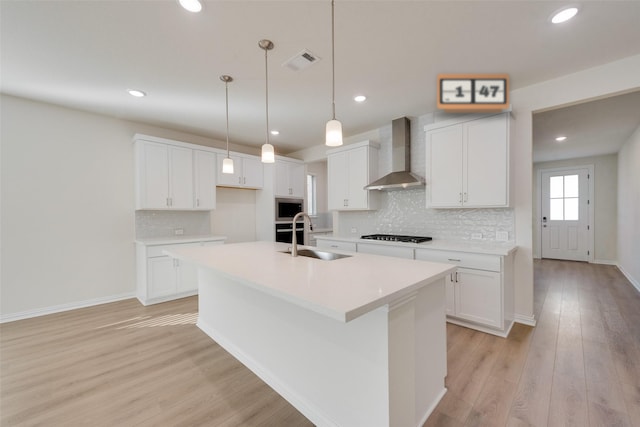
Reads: 1 h 47 min
